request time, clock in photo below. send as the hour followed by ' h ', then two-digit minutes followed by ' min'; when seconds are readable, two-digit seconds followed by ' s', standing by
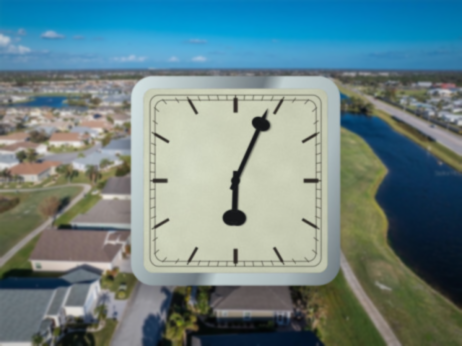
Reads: 6 h 04 min
